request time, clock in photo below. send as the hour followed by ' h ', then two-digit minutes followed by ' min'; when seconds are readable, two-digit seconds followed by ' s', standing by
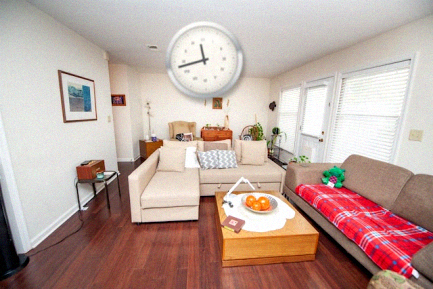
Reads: 11 h 43 min
